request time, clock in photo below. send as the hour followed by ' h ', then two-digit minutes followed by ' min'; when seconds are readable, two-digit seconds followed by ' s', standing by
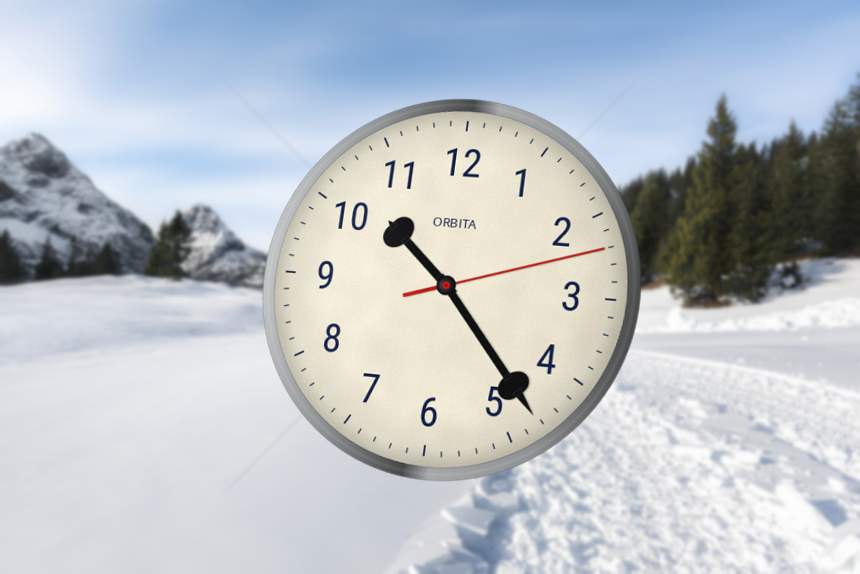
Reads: 10 h 23 min 12 s
